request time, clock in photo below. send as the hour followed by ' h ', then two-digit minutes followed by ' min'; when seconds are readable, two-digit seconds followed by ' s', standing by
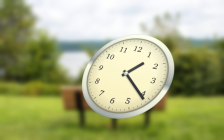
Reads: 1 h 21 min
